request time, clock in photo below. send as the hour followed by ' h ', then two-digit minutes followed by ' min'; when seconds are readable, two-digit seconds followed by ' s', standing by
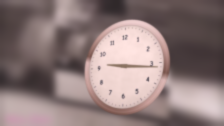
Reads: 9 h 16 min
